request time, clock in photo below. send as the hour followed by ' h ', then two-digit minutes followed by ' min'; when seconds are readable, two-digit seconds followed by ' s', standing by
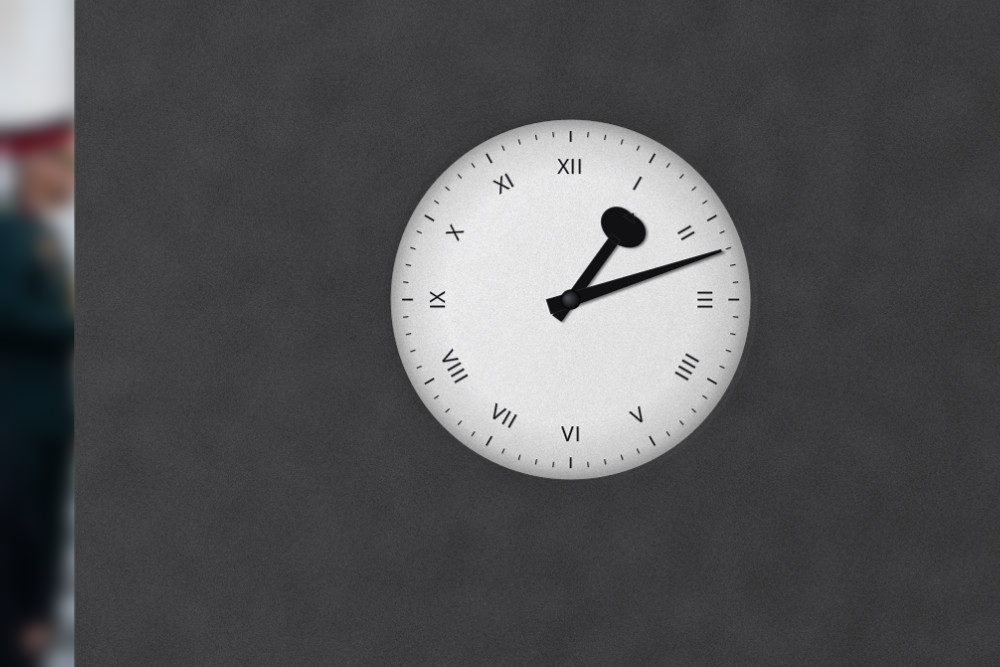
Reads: 1 h 12 min
